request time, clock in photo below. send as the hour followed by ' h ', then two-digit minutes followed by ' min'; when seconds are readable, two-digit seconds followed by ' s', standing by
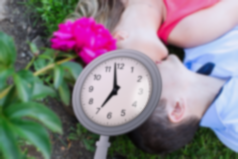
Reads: 6 h 58 min
